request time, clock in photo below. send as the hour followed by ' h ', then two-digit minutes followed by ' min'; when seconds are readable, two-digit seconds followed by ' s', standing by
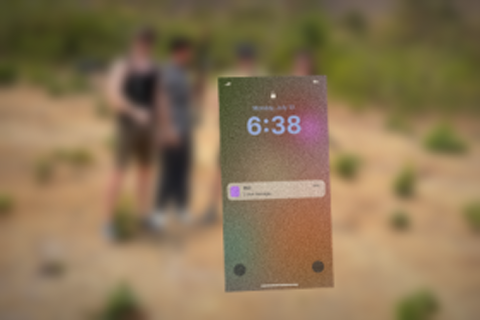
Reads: 6 h 38 min
